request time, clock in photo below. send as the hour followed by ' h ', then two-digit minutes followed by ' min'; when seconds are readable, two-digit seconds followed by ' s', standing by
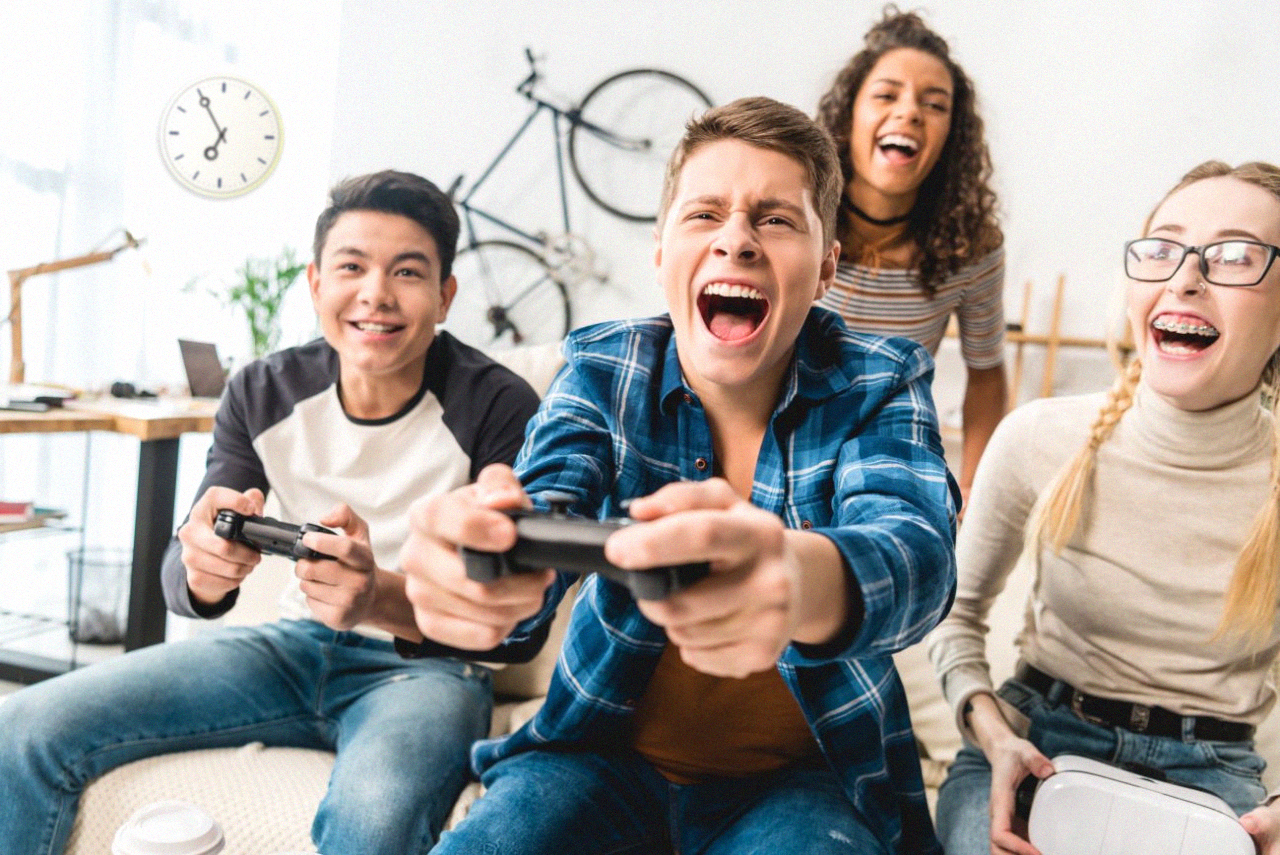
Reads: 6 h 55 min
